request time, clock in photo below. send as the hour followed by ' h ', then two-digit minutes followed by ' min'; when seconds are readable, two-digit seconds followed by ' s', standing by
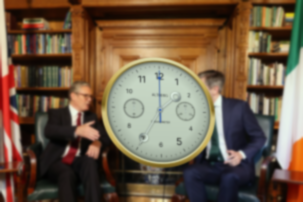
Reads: 1 h 35 min
